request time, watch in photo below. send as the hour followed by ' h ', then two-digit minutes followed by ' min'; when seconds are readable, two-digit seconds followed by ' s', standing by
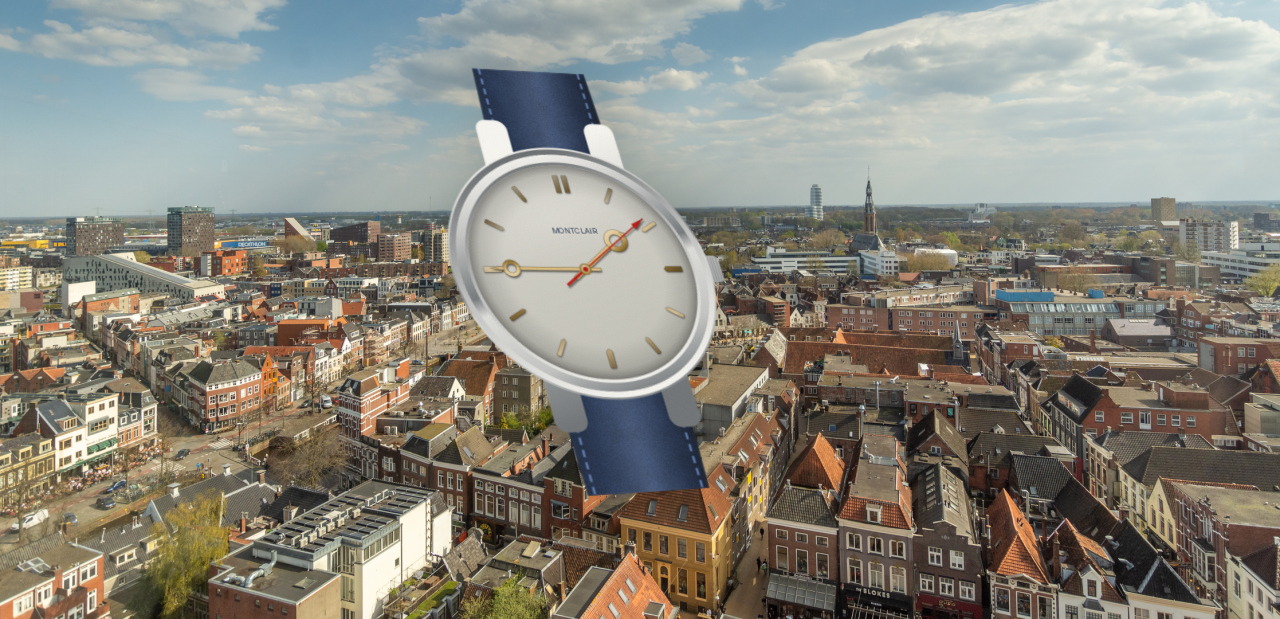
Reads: 1 h 45 min 09 s
